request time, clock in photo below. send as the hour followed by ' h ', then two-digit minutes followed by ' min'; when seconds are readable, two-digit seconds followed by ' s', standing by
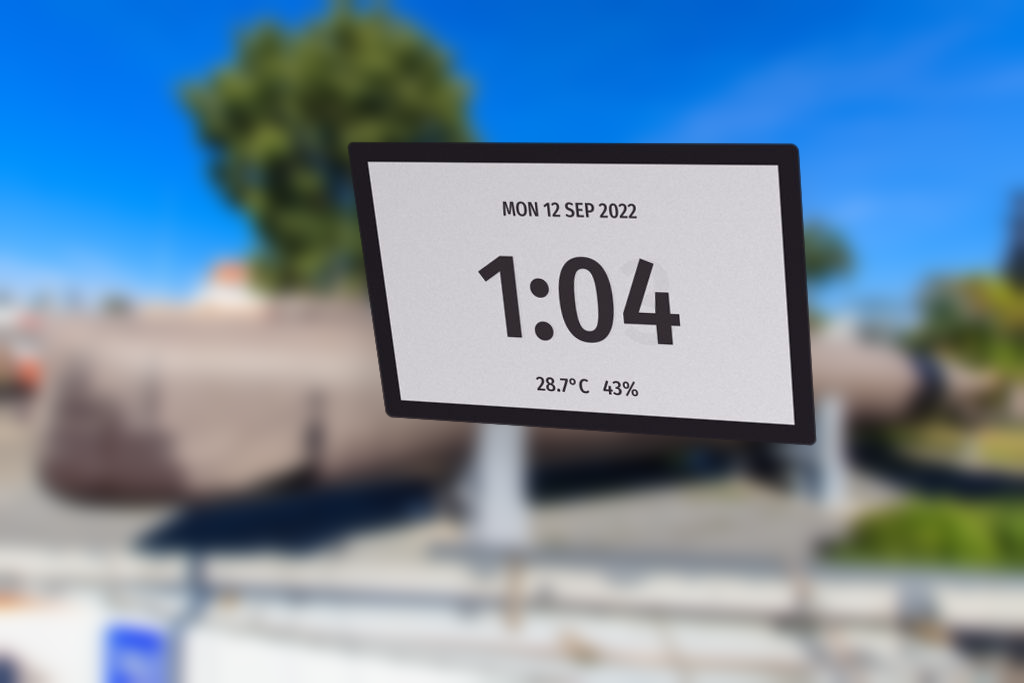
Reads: 1 h 04 min
